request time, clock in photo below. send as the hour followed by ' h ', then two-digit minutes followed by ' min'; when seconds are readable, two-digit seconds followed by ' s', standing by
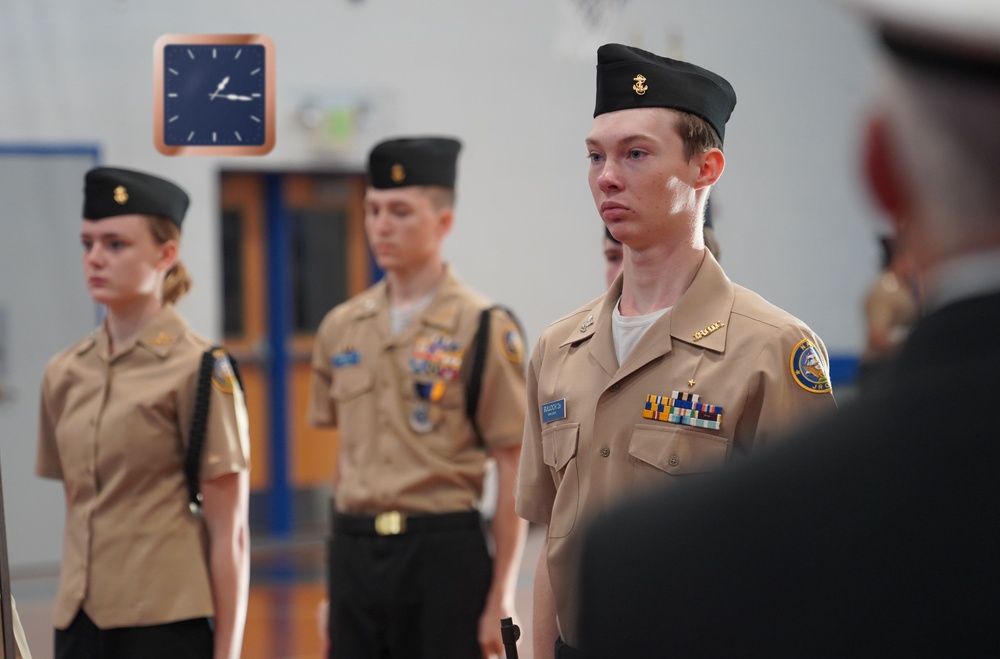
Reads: 1 h 16 min
